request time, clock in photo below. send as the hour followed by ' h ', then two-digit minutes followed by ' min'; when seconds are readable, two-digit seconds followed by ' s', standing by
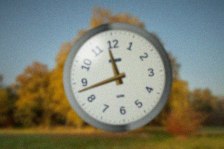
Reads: 11 h 43 min
